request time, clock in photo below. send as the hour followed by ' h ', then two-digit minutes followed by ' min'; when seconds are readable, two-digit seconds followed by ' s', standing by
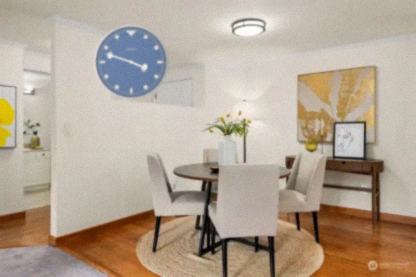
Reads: 3 h 48 min
